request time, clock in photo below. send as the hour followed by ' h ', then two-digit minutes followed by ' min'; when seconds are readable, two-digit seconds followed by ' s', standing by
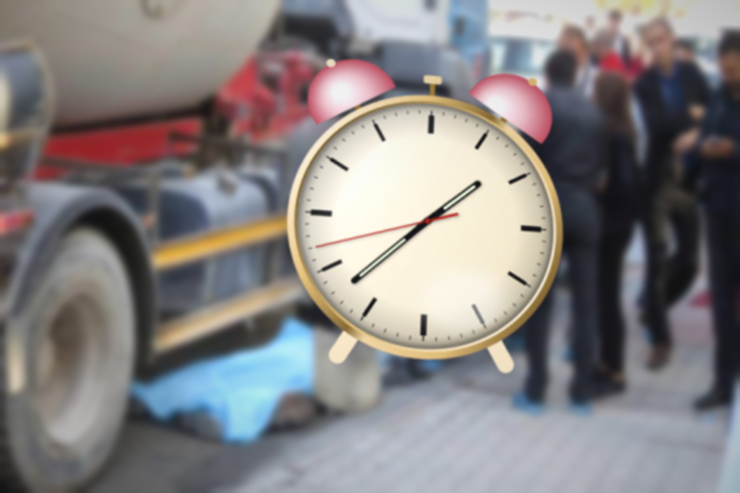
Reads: 1 h 37 min 42 s
